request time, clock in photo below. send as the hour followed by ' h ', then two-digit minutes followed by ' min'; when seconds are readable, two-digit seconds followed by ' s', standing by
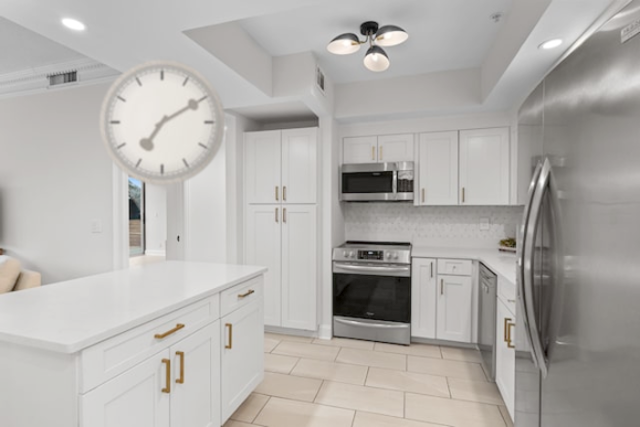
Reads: 7 h 10 min
